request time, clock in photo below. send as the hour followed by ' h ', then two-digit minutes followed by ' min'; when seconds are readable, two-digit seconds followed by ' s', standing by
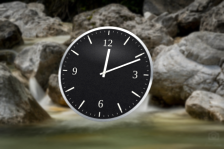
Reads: 12 h 11 min
